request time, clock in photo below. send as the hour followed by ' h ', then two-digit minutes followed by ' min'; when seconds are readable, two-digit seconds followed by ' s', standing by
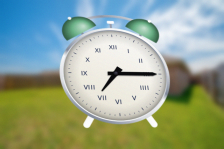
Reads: 7 h 15 min
